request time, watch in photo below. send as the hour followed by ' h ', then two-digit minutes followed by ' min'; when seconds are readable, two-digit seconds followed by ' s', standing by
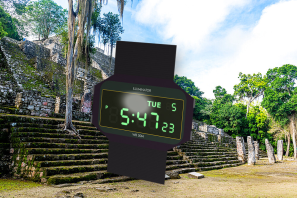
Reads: 5 h 47 min 23 s
